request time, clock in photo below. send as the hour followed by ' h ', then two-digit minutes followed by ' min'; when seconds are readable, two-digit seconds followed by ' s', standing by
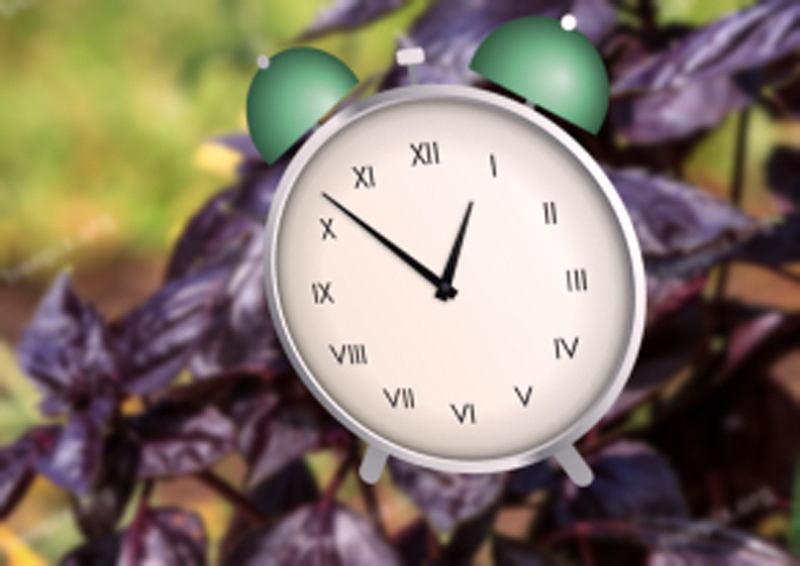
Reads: 12 h 52 min
